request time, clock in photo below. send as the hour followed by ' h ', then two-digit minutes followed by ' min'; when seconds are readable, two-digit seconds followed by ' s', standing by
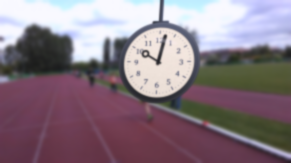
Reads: 10 h 02 min
